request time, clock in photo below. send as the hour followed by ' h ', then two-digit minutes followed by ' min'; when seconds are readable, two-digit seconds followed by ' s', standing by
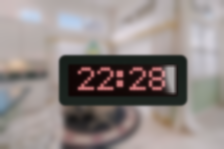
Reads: 22 h 28 min
